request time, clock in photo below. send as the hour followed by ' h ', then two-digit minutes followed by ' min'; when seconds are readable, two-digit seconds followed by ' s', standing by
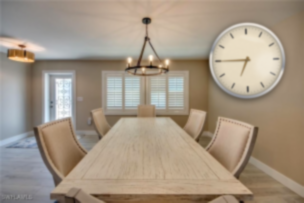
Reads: 6 h 45 min
